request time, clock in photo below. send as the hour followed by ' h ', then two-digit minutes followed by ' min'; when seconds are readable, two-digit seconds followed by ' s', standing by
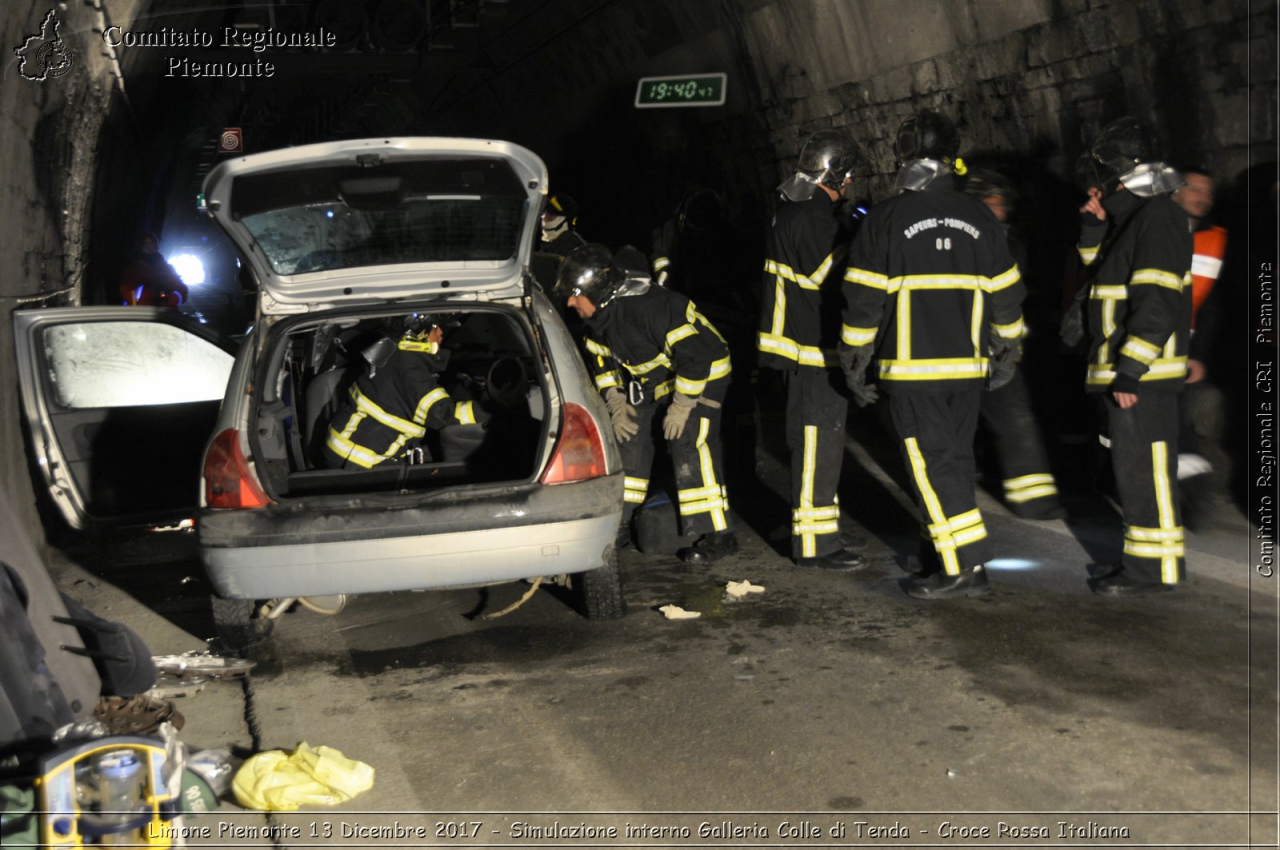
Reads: 19 h 40 min
